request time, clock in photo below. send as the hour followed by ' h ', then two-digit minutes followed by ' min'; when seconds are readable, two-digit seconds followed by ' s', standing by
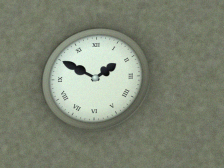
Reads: 1 h 50 min
